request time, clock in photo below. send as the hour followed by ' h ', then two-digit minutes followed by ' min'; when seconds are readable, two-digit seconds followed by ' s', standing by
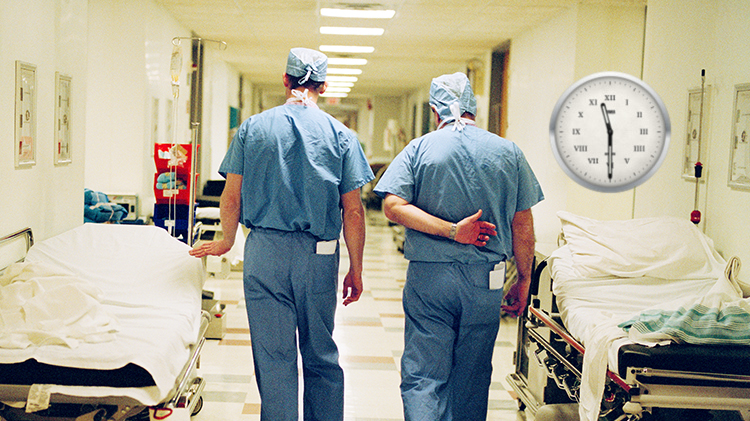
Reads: 11 h 30 min
